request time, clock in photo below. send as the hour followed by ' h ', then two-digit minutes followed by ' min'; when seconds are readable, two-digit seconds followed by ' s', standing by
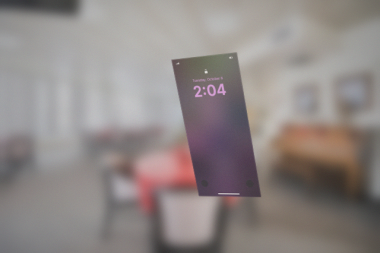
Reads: 2 h 04 min
